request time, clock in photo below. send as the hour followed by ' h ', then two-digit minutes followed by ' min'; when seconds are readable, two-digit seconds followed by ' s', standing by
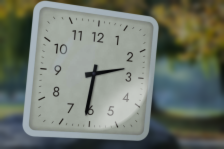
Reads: 2 h 31 min
